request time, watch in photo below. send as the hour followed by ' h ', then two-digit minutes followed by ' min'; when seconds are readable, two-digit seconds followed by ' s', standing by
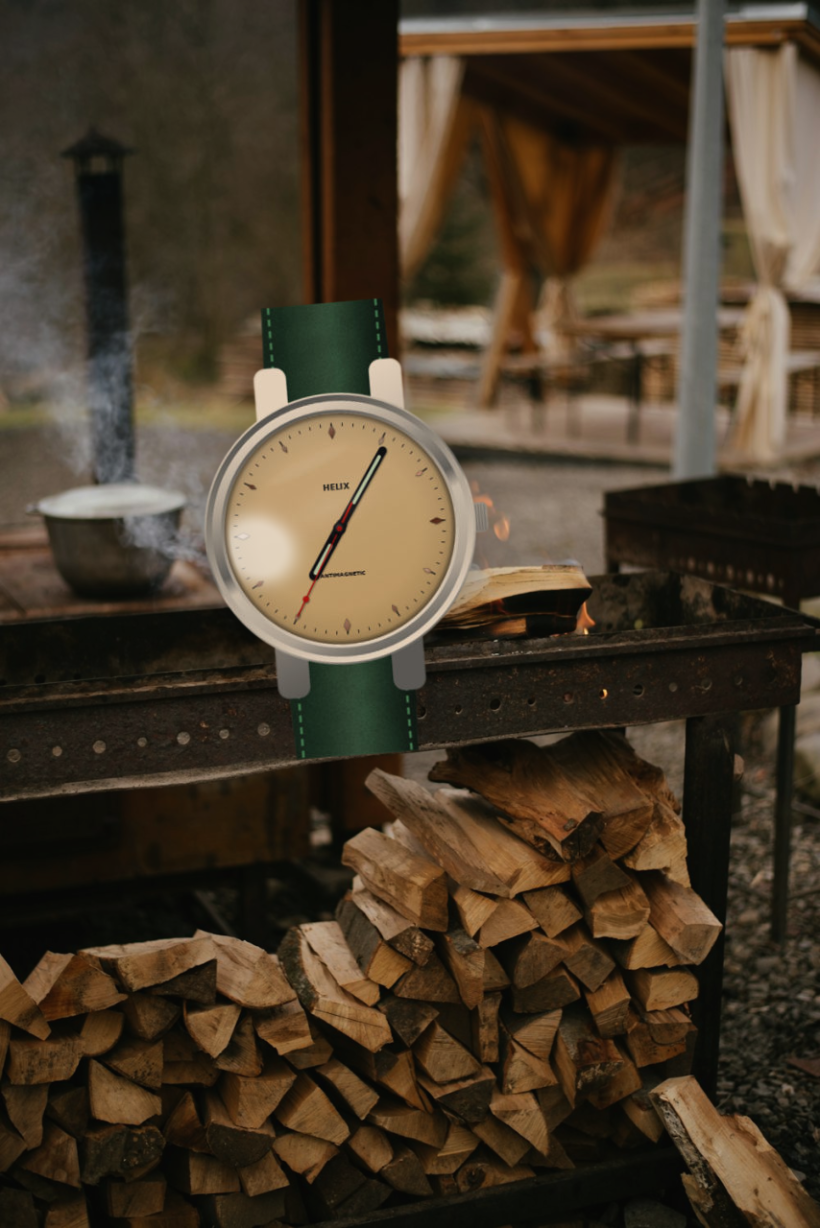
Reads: 7 h 05 min 35 s
